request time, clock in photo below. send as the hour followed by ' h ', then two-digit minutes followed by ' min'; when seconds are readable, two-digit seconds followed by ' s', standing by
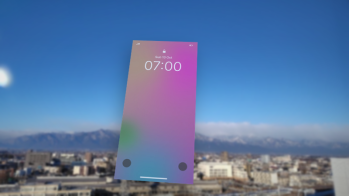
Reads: 7 h 00 min
